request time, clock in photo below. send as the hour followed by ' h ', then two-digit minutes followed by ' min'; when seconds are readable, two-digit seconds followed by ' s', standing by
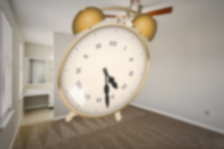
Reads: 4 h 27 min
